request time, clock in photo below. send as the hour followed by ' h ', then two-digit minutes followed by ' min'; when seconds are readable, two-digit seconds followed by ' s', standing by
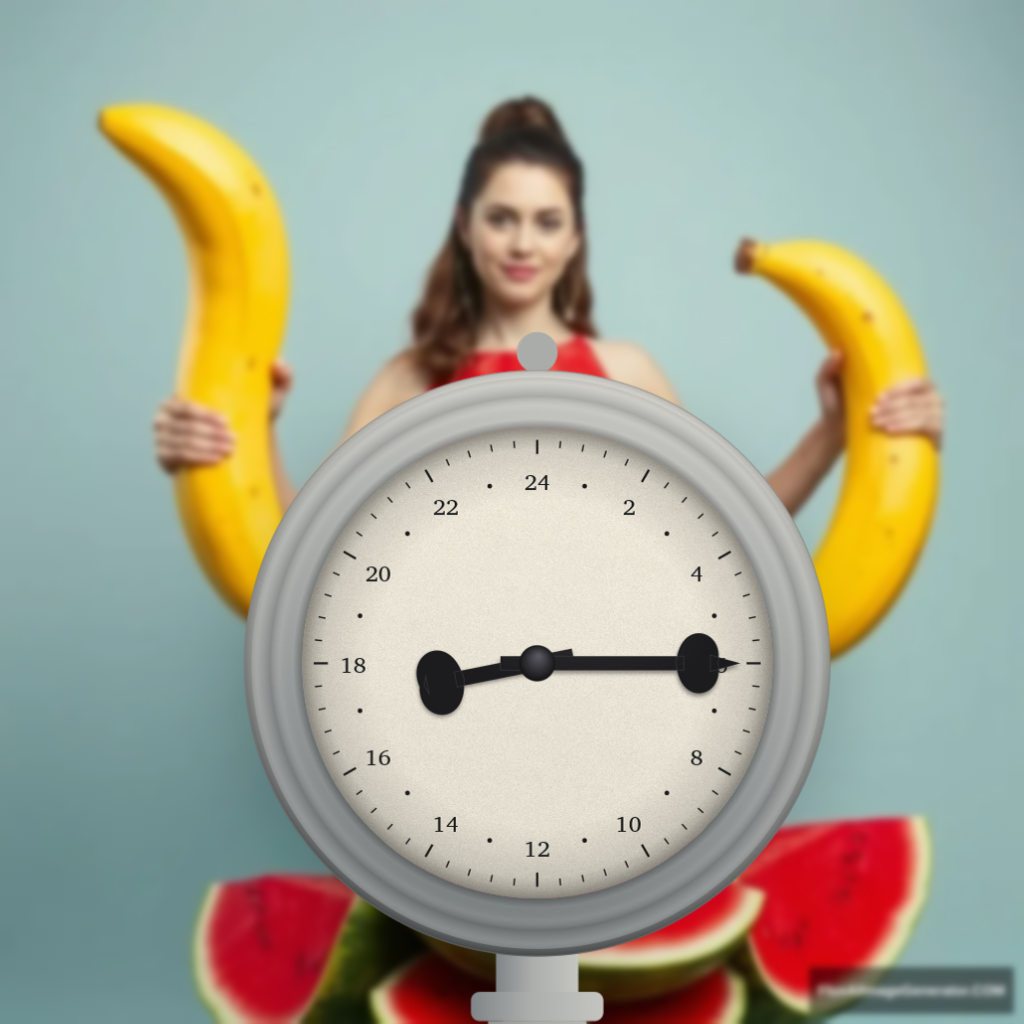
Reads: 17 h 15 min
